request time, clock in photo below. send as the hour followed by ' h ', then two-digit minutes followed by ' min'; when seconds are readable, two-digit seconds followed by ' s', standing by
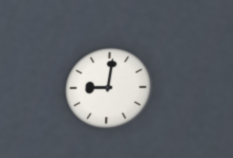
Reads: 9 h 01 min
